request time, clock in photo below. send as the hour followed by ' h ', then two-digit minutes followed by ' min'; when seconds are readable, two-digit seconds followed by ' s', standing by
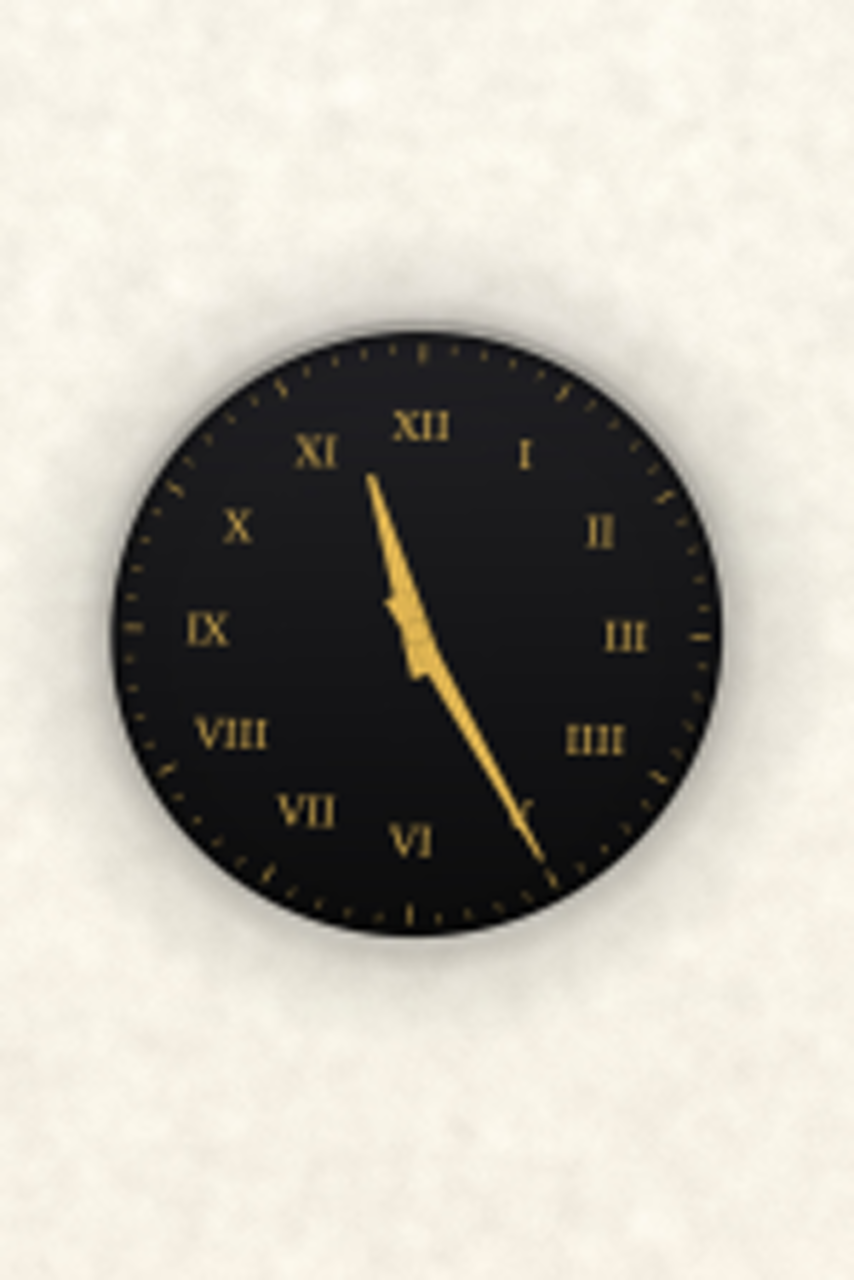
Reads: 11 h 25 min
